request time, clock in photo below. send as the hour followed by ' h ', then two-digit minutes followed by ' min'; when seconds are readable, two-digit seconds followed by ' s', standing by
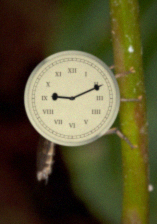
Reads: 9 h 11 min
